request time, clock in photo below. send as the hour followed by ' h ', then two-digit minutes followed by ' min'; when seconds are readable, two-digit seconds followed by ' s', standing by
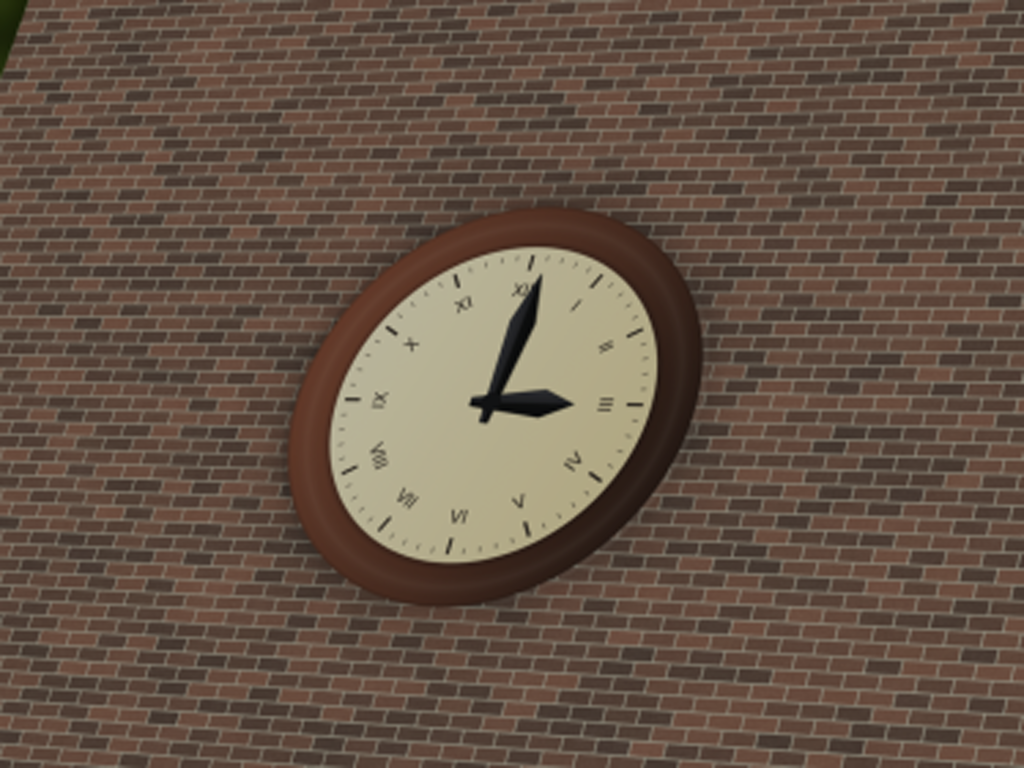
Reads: 3 h 01 min
